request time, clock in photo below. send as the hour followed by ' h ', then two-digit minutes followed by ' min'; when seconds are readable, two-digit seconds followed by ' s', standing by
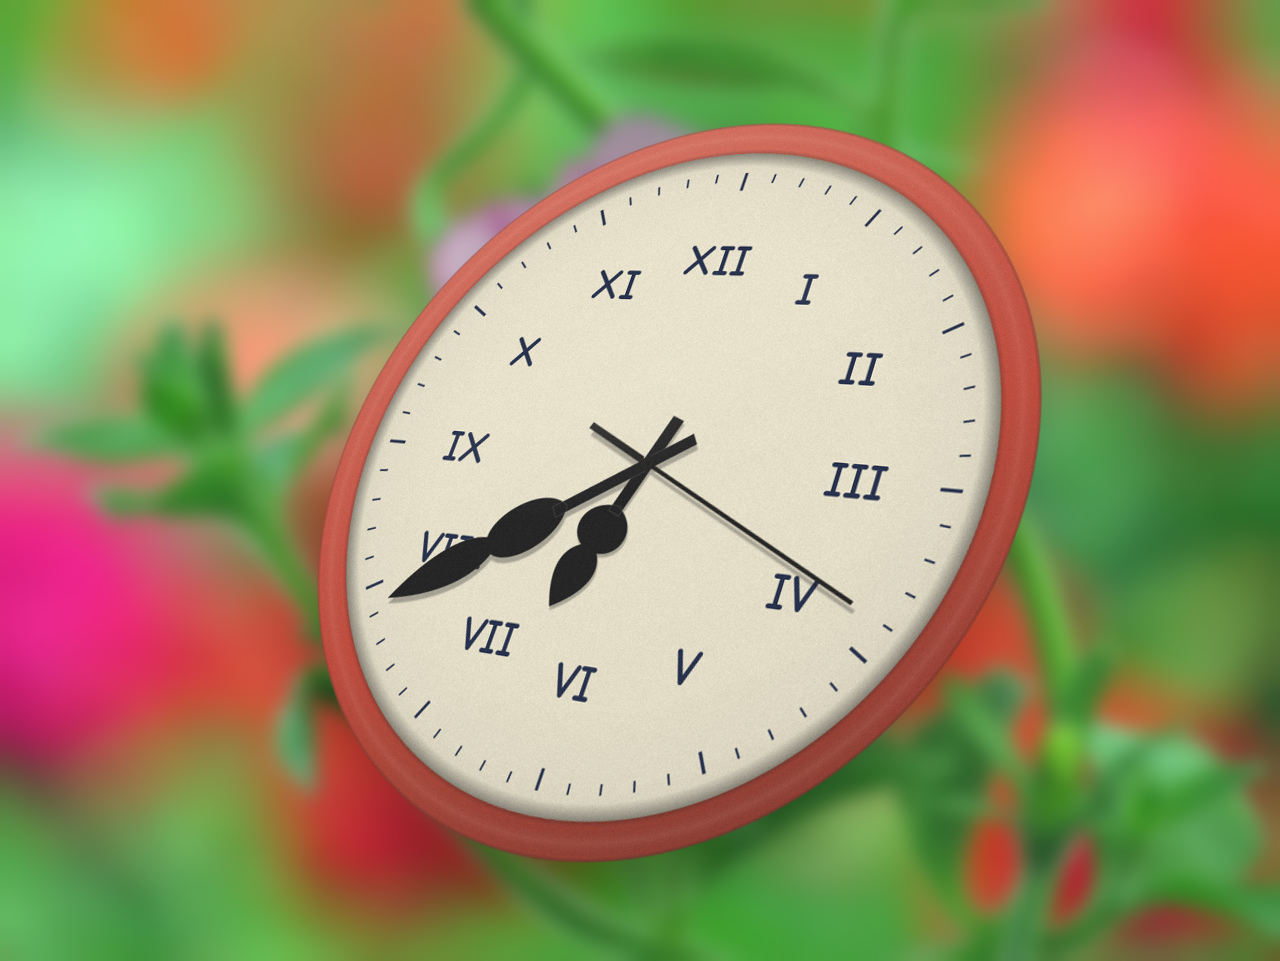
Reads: 6 h 39 min 19 s
